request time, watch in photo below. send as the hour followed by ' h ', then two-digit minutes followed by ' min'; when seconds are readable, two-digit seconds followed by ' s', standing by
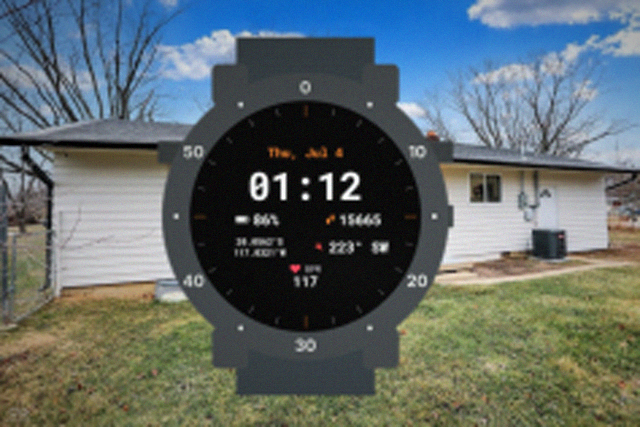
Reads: 1 h 12 min
